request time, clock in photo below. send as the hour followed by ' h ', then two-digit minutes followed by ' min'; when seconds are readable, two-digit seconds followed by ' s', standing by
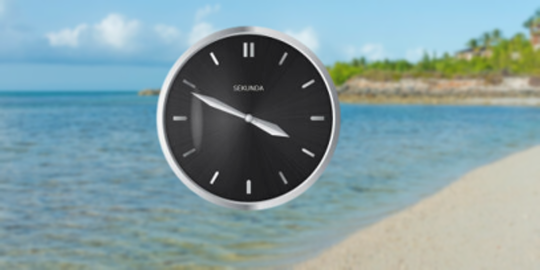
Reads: 3 h 49 min
